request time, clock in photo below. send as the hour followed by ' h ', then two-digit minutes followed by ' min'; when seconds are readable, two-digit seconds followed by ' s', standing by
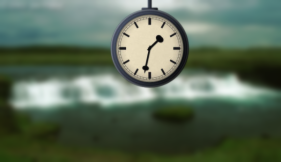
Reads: 1 h 32 min
